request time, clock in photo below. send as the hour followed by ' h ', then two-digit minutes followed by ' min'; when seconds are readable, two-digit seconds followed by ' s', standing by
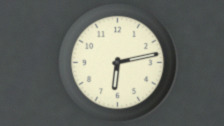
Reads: 6 h 13 min
